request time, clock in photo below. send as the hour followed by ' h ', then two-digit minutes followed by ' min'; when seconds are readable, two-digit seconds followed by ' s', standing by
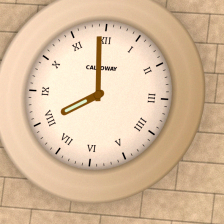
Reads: 7 h 59 min
